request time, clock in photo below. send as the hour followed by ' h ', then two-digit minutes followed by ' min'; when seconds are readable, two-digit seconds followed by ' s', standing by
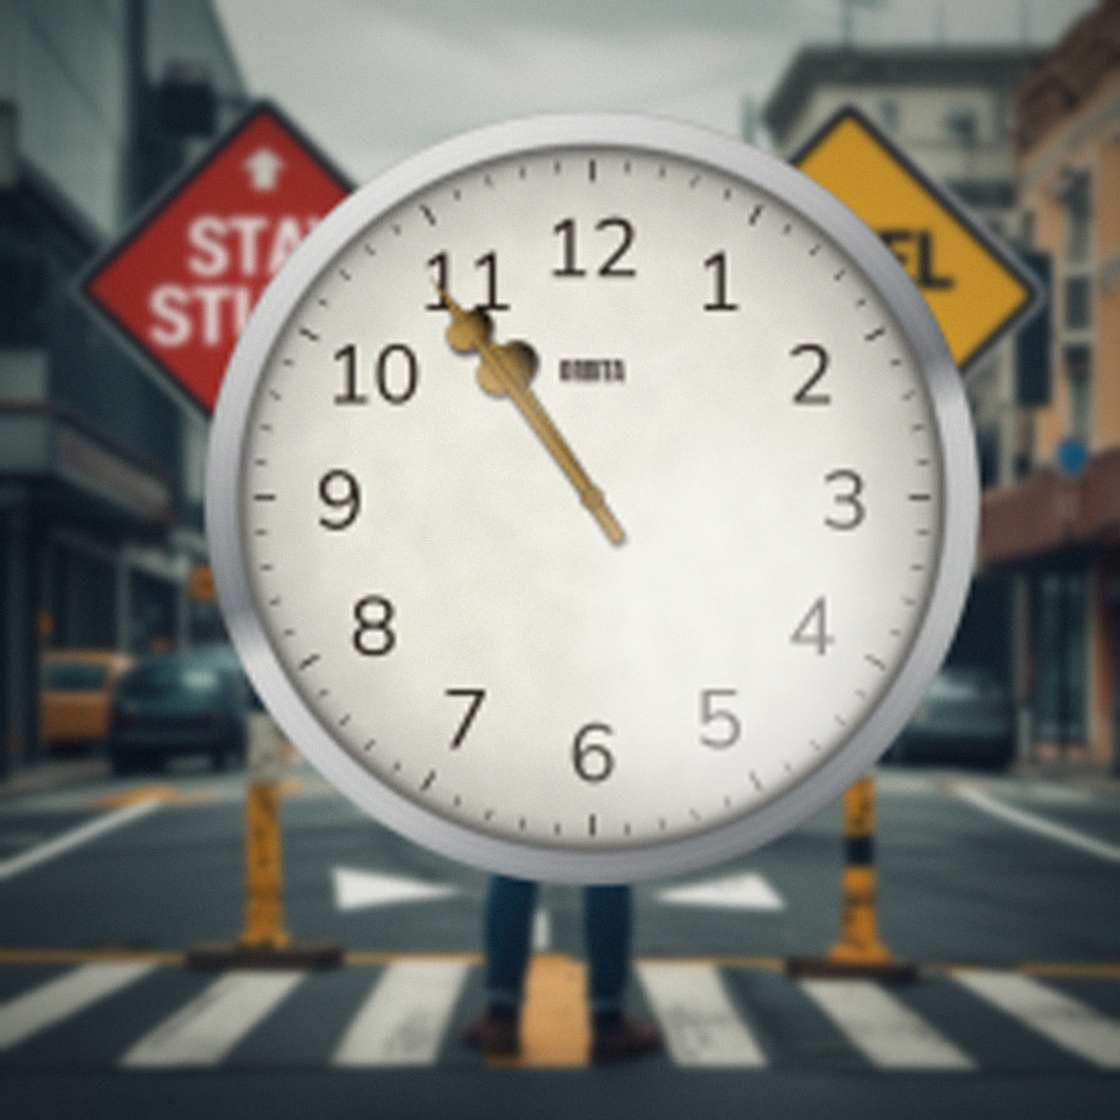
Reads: 10 h 54 min
